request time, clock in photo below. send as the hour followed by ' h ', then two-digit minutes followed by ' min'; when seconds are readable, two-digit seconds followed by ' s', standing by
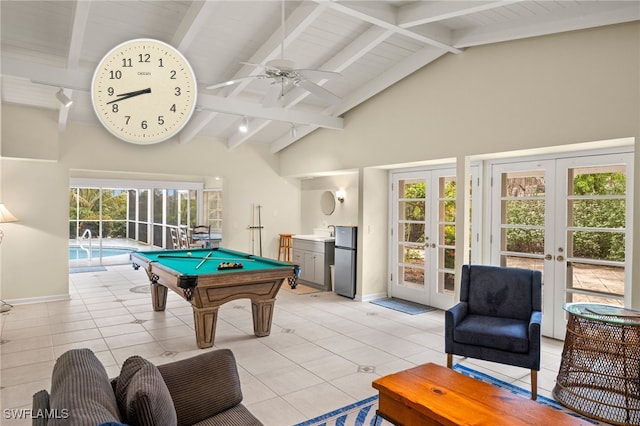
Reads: 8 h 42 min
